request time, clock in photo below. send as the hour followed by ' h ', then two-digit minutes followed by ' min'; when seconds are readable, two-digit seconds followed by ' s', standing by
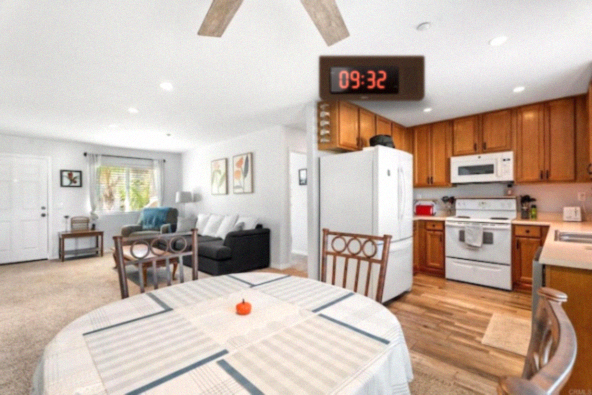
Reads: 9 h 32 min
